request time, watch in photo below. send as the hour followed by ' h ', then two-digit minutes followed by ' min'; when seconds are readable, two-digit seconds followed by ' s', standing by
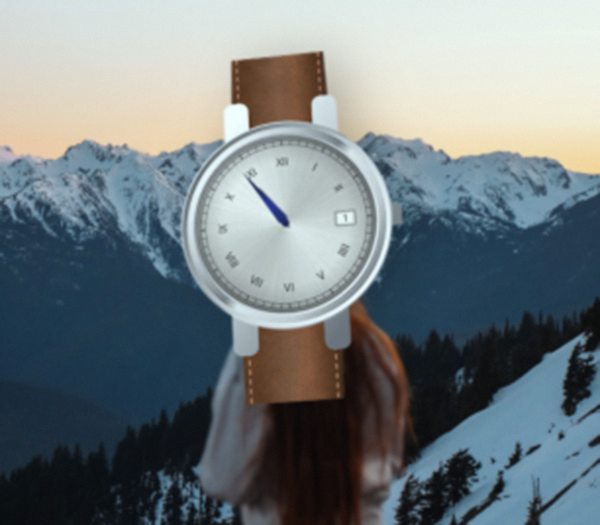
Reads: 10 h 54 min
